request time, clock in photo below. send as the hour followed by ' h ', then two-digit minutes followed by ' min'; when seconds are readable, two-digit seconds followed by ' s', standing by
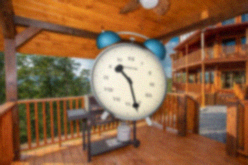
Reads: 10 h 27 min
